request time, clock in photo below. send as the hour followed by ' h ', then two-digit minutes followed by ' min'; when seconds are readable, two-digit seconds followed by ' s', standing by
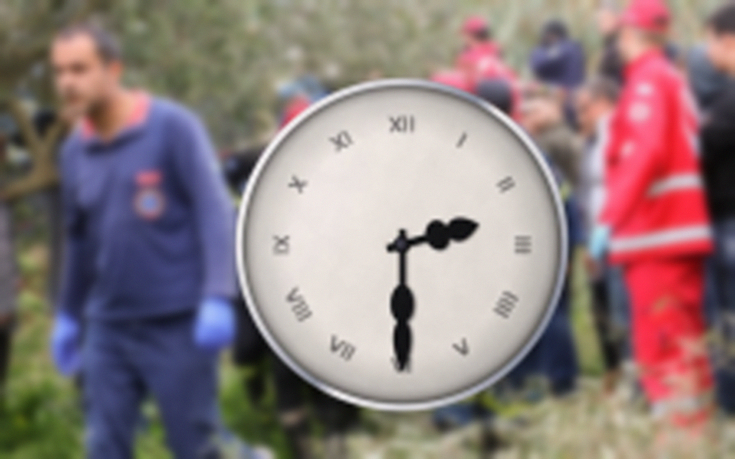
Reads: 2 h 30 min
